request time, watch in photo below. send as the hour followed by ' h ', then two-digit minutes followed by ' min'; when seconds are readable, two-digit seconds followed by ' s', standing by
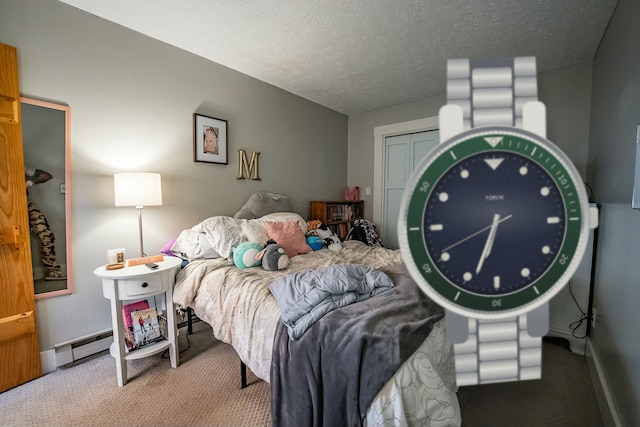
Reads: 6 h 33 min 41 s
